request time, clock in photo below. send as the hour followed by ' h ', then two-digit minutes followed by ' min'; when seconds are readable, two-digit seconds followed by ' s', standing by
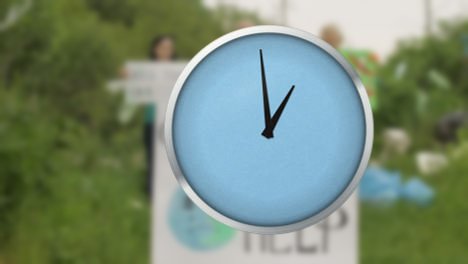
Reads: 12 h 59 min
